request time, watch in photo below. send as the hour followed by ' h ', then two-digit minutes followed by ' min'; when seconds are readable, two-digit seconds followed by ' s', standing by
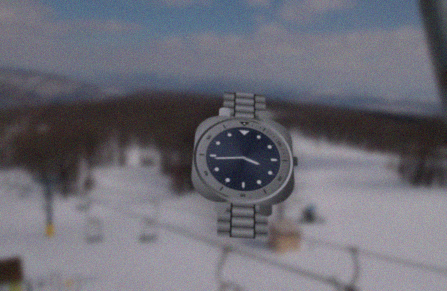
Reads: 3 h 44 min
